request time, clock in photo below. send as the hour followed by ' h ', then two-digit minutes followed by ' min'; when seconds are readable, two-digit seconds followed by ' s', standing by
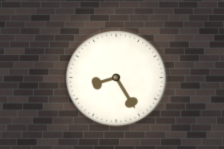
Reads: 8 h 25 min
